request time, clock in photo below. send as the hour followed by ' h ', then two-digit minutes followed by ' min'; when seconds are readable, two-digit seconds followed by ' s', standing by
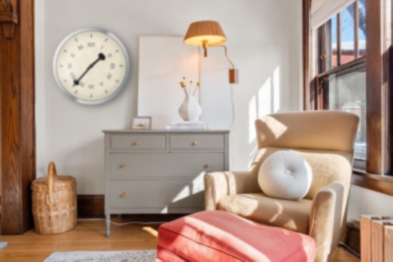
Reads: 1 h 37 min
